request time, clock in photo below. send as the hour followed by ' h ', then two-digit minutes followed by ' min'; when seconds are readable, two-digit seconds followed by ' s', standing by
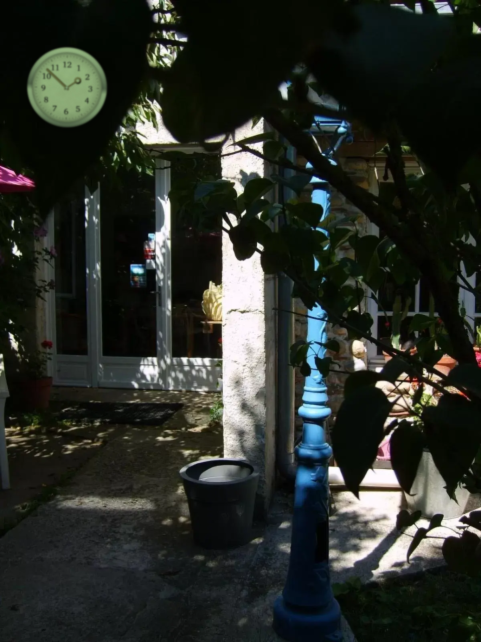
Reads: 1 h 52 min
